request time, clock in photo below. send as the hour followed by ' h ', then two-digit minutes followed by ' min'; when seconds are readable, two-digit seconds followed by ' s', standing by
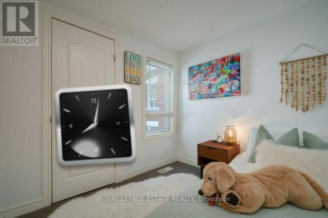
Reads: 8 h 02 min
